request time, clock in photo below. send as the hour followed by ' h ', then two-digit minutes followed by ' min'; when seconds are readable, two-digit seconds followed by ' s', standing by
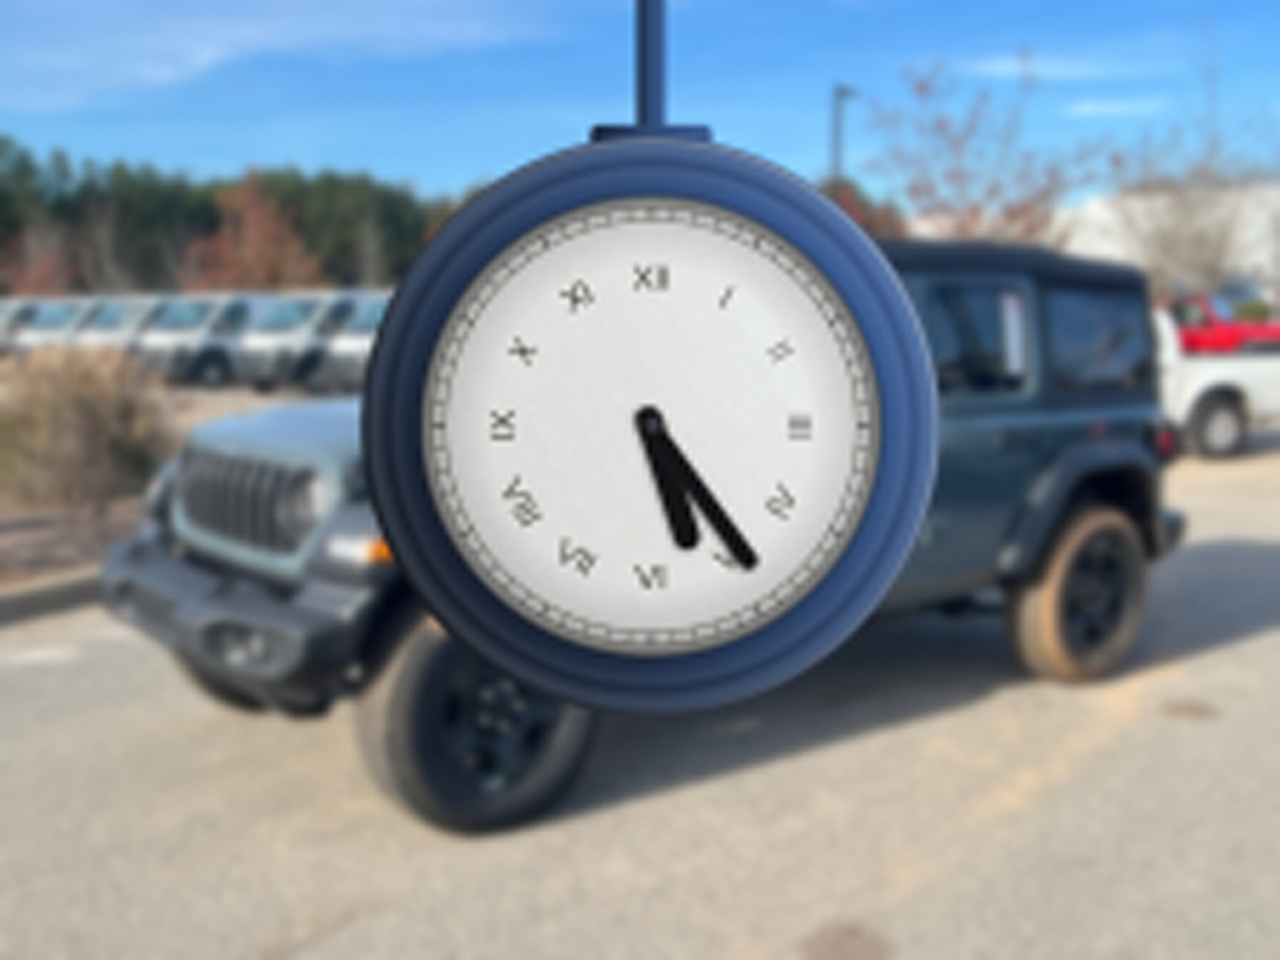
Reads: 5 h 24 min
